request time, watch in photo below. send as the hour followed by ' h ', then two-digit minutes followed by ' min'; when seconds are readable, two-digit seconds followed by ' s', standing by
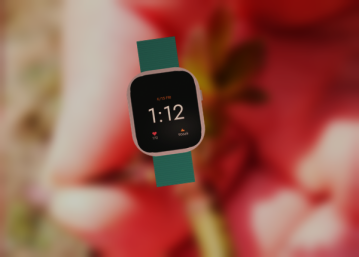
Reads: 1 h 12 min
